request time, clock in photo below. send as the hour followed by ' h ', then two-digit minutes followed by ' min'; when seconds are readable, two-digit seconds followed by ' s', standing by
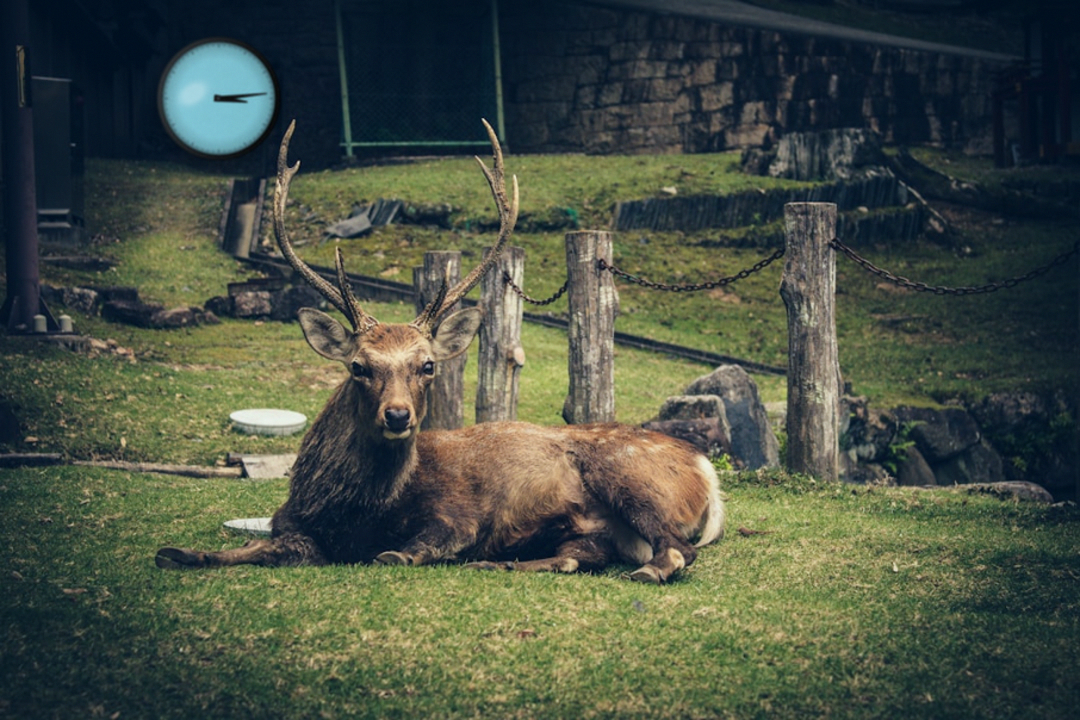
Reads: 3 h 14 min
